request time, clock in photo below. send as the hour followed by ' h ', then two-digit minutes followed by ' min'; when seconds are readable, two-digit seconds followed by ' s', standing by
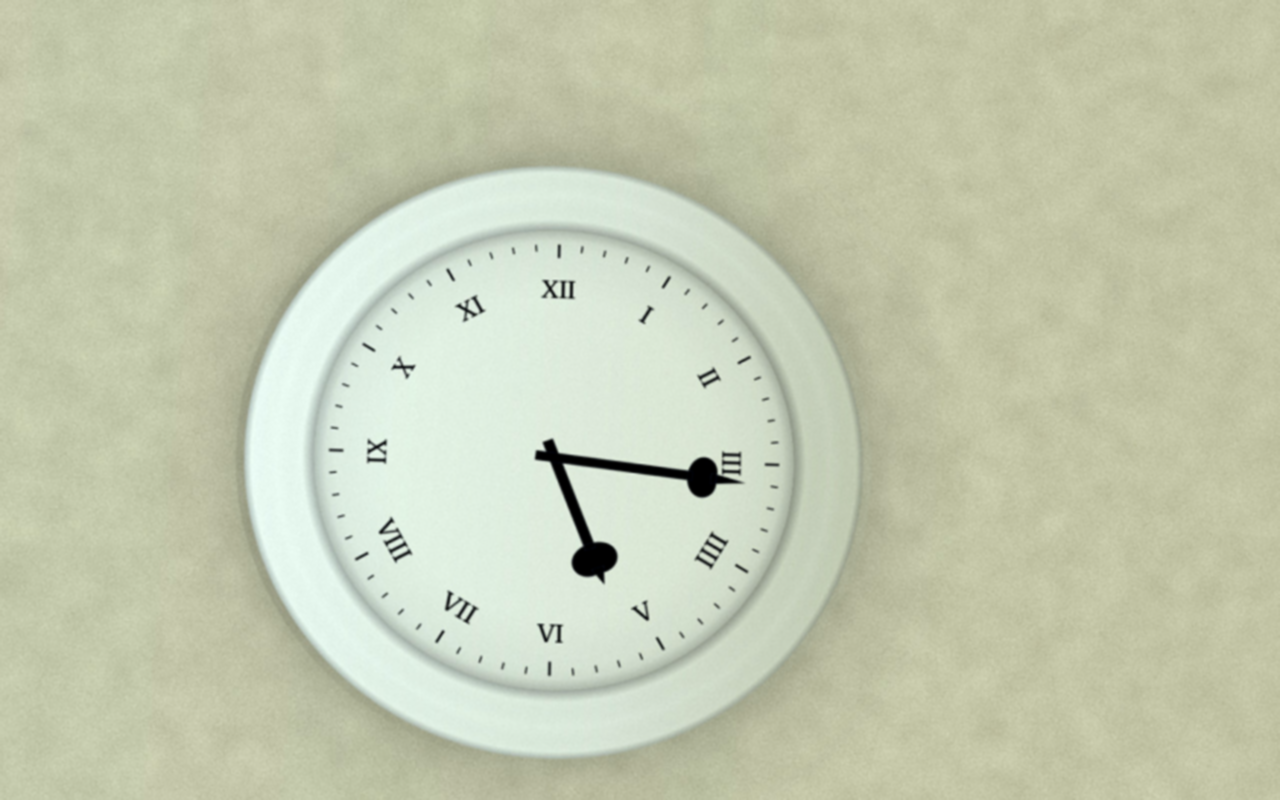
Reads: 5 h 16 min
